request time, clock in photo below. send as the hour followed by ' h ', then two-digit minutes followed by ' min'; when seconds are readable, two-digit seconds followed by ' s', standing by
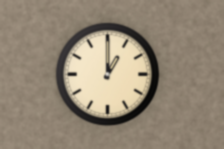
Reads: 1 h 00 min
